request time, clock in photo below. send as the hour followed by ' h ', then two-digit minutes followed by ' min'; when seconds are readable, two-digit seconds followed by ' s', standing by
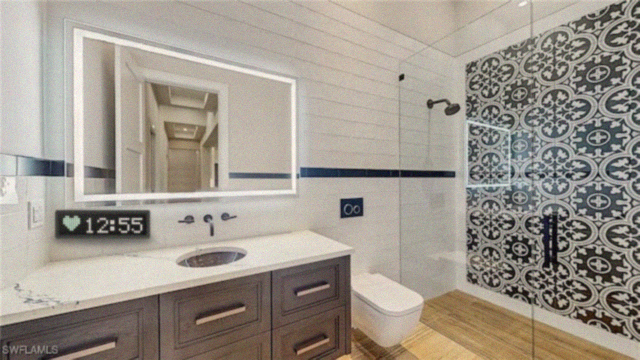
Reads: 12 h 55 min
